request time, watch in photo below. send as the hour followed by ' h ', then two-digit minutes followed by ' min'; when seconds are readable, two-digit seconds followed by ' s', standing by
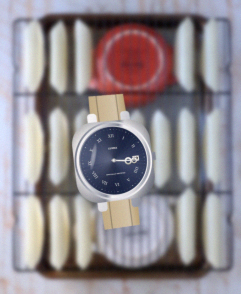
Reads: 3 h 16 min
